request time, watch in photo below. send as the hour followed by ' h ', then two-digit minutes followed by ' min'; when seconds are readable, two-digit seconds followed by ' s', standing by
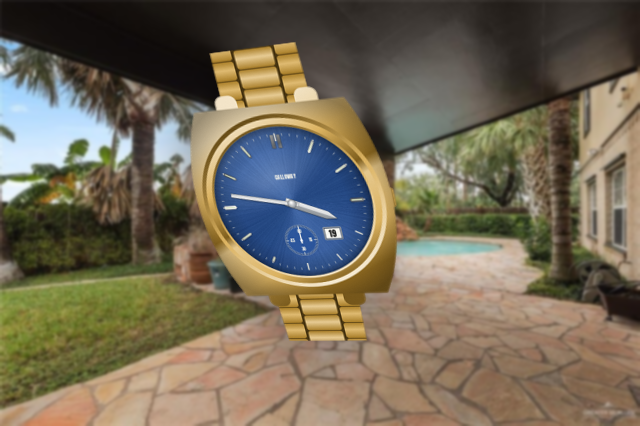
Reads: 3 h 47 min
